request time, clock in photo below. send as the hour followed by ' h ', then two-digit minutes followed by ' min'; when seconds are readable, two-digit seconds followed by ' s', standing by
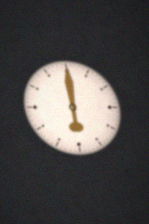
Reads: 6 h 00 min
